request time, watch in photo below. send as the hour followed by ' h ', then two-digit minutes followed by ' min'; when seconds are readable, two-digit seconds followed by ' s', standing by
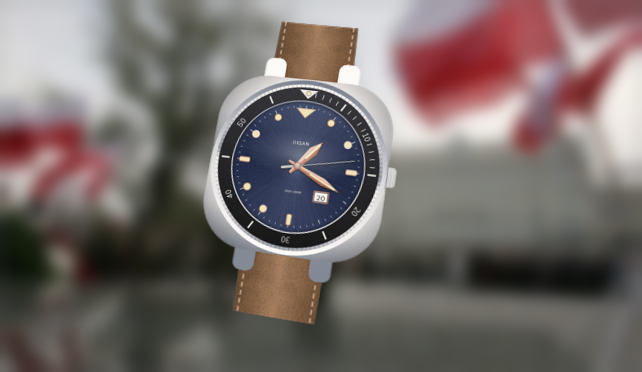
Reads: 1 h 19 min 13 s
